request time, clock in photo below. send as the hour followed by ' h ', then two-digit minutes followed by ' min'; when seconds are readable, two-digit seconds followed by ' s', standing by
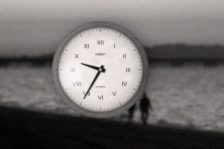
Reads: 9 h 35 min
